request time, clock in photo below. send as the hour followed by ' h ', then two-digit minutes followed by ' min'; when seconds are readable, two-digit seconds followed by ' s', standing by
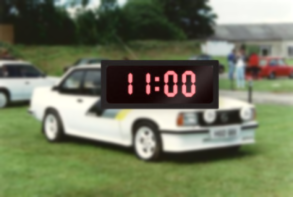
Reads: 11 h 00 min
